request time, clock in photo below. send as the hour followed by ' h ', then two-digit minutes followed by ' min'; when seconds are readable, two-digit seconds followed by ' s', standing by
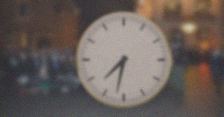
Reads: 7 h 32 min
